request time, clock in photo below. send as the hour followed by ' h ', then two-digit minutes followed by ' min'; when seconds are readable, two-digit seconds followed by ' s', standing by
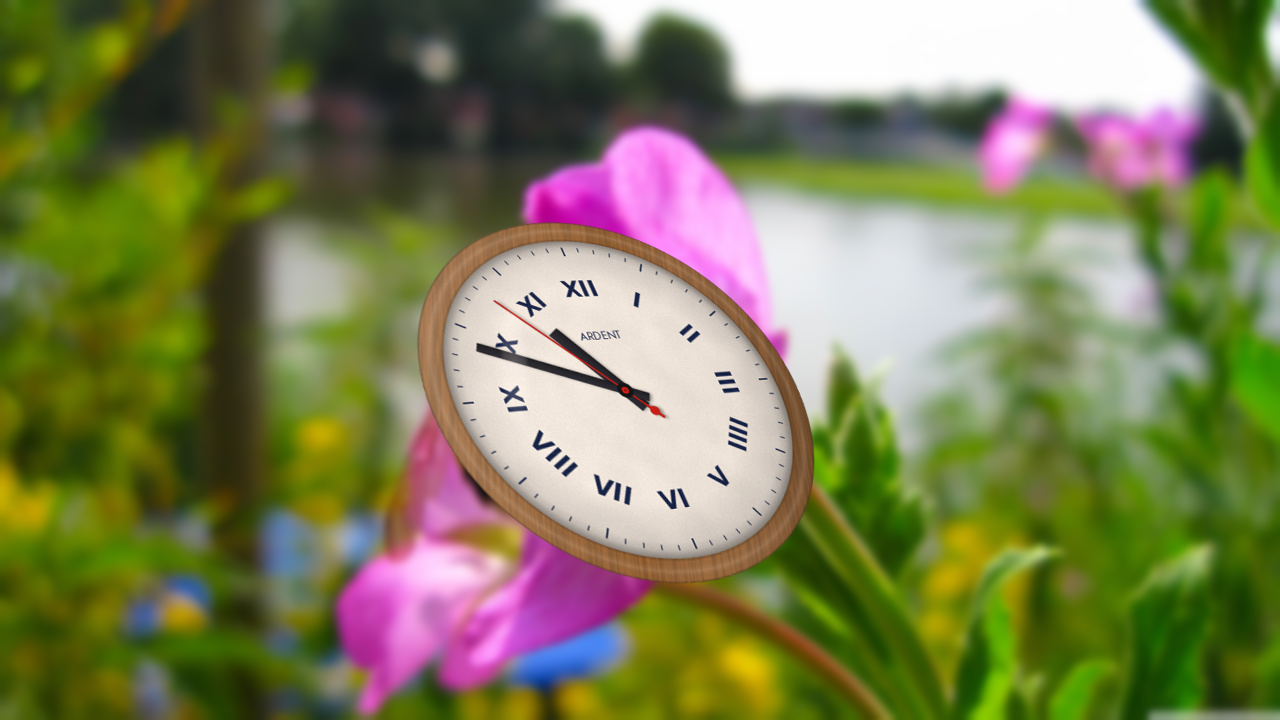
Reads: 10 h 48 min 53 s
